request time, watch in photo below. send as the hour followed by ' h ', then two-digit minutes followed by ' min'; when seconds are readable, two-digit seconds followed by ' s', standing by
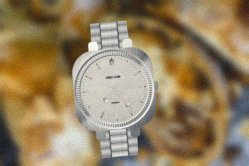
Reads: 7 h 24 min
